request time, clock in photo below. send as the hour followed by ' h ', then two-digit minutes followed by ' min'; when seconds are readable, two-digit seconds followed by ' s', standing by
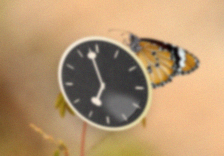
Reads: 6 h 58 min
